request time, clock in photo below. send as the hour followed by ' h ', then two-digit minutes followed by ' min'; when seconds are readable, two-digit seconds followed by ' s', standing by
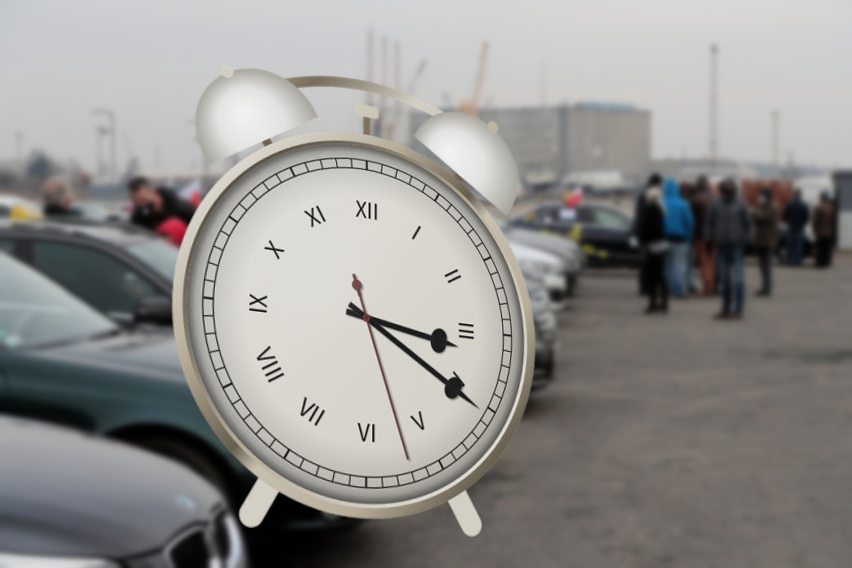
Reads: 3 h 20 min 27 s
